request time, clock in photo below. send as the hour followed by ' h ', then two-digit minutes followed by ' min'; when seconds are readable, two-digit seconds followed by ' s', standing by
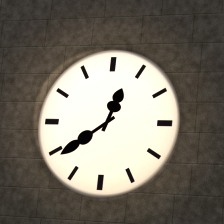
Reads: 12 h 39 min
